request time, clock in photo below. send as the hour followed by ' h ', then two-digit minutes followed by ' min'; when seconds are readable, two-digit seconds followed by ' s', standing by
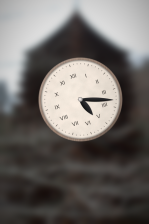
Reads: 5 h 18 min
